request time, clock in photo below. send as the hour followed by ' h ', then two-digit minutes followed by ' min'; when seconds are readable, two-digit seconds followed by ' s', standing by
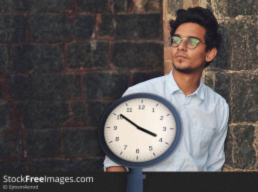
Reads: 3 h 51 min
